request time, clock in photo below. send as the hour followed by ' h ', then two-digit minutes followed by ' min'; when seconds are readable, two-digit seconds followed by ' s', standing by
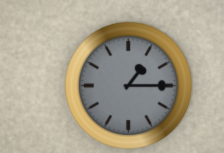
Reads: 1 h 15 min
